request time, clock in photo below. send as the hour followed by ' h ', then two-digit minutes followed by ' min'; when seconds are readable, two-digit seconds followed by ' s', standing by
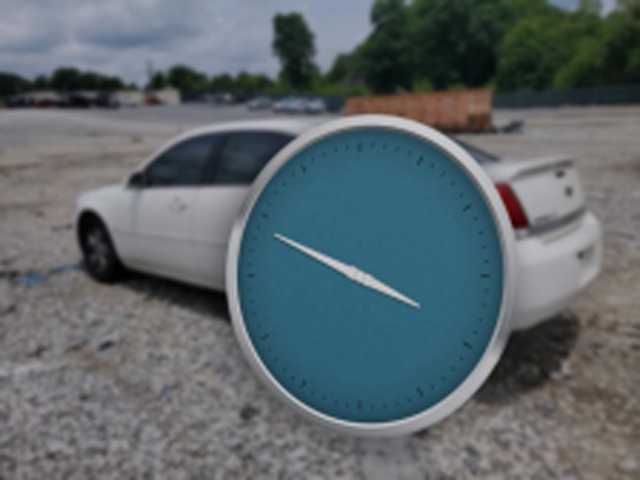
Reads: 3 h 49 min
